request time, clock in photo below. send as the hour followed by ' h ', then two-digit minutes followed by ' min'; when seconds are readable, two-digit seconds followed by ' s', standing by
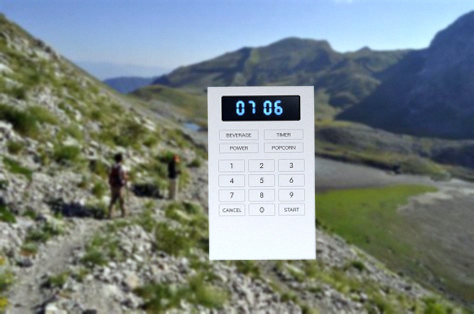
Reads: 7 h 06 min
